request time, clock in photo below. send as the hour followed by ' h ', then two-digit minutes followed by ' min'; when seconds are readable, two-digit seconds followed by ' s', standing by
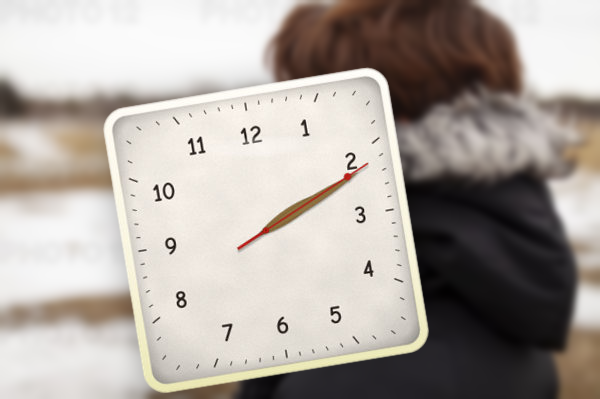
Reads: 2 h 11 min 11 s
